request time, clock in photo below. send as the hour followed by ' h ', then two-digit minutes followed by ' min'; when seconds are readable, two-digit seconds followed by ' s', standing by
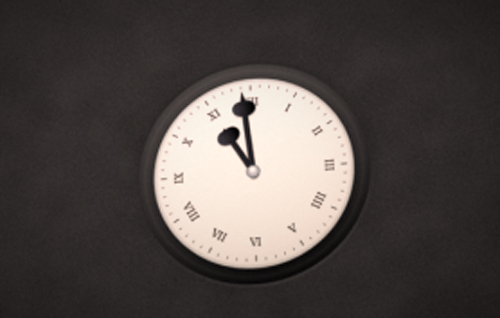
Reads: 10 h 59 min
